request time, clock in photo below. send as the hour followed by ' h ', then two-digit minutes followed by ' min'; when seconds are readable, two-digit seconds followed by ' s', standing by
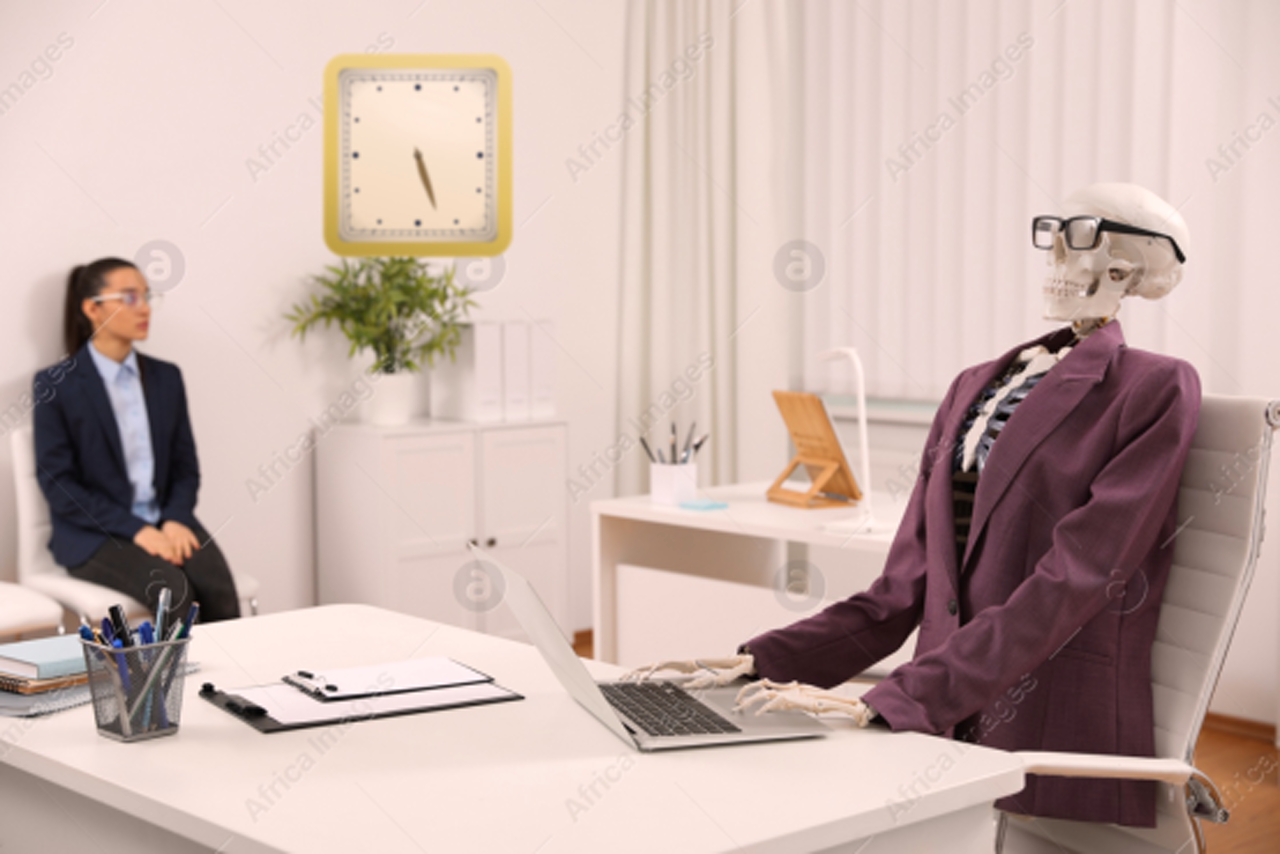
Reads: 5 h 27 min
